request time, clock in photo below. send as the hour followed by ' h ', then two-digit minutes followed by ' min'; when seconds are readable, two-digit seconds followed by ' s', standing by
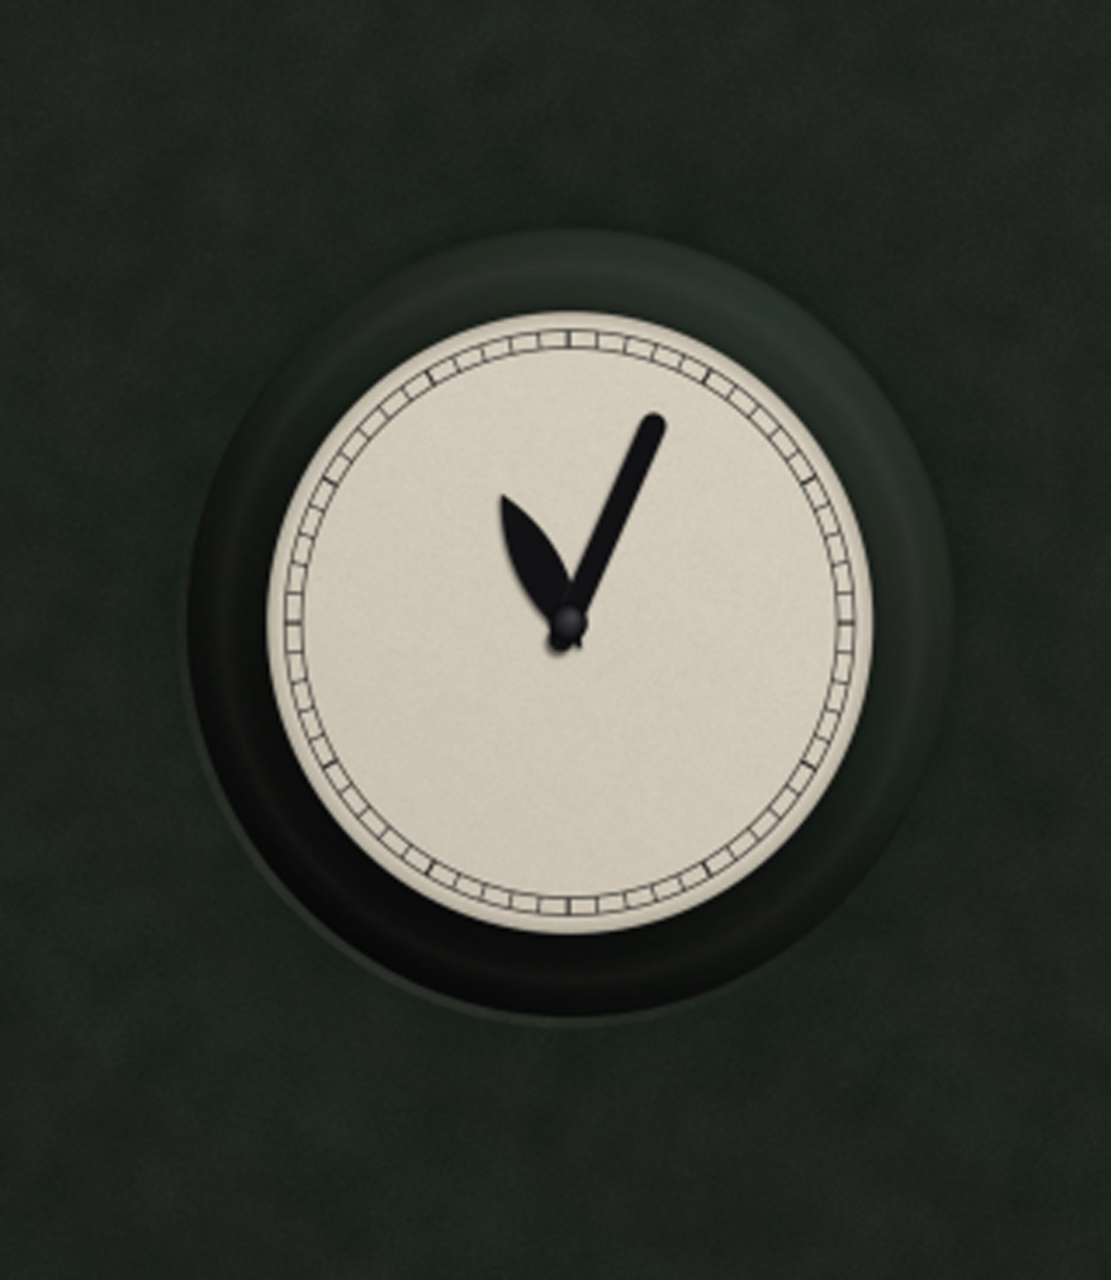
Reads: 11 h 04 min
